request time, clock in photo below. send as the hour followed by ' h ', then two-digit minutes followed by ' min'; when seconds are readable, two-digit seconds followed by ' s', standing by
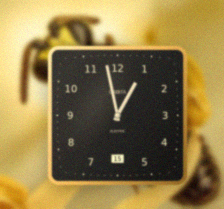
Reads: 12 h 58 min
